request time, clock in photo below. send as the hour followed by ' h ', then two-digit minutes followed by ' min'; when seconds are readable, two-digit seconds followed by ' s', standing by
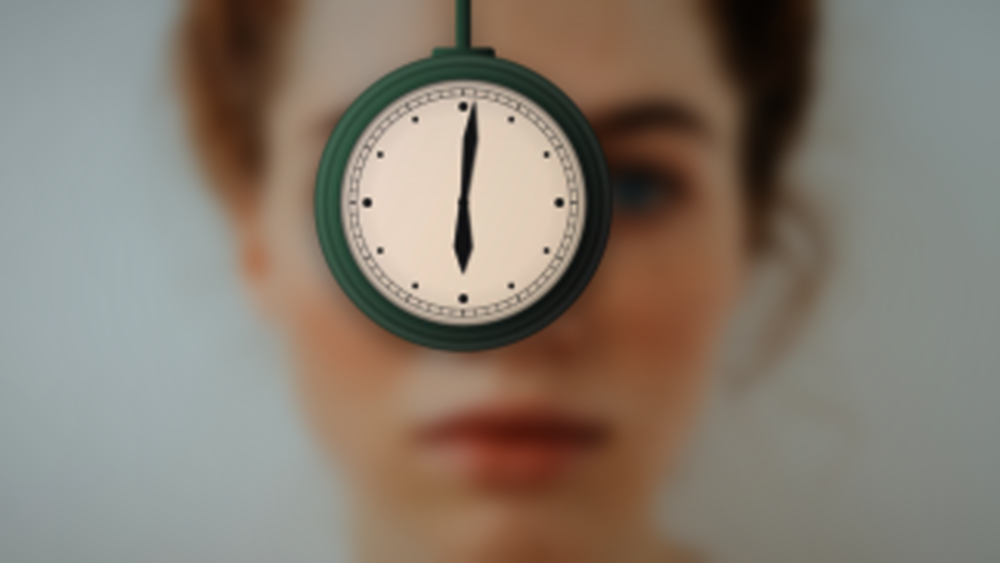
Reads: 6 h 01 min
